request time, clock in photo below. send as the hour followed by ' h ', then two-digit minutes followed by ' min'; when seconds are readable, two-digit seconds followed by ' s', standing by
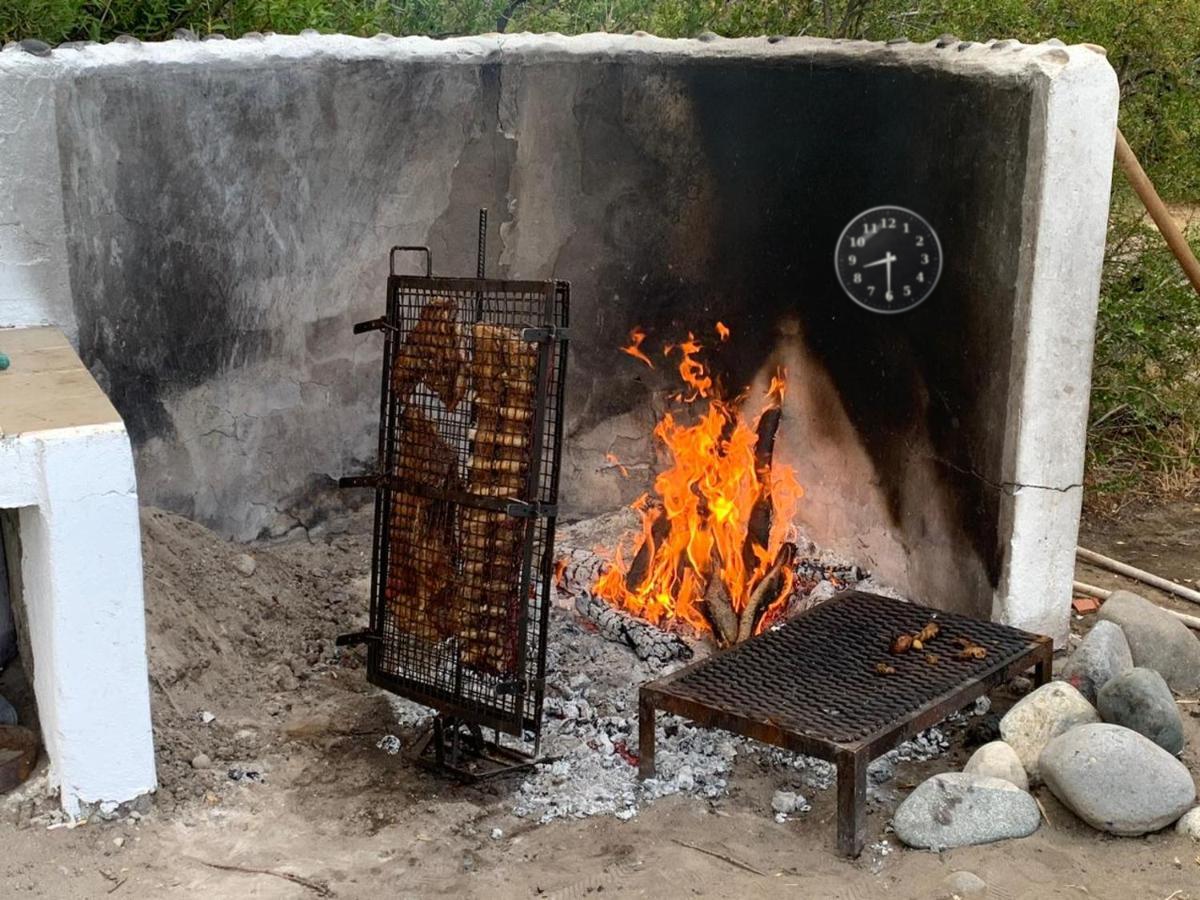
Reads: 8 h 30 min
